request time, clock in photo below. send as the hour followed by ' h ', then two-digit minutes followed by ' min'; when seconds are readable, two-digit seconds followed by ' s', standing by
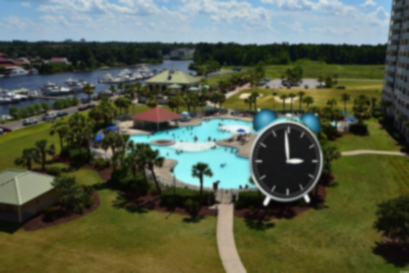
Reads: 2 h 59 min
